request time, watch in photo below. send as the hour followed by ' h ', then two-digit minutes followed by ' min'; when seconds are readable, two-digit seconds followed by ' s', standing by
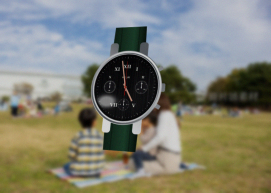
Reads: 4 h 58 min
